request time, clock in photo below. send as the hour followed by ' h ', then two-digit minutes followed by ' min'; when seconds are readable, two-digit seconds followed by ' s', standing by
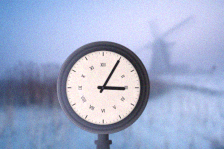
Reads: 3 h 05 min
